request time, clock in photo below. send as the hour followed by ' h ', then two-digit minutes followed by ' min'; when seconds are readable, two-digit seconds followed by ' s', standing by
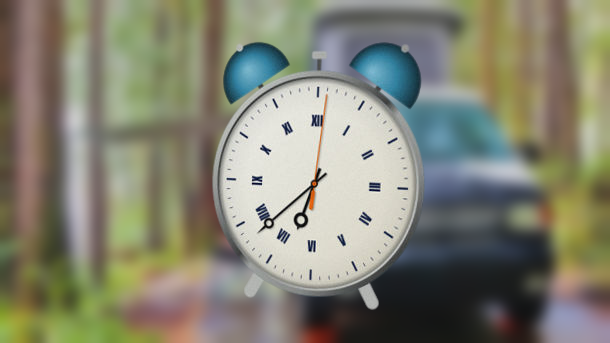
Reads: 6 h 38 min 01 s
